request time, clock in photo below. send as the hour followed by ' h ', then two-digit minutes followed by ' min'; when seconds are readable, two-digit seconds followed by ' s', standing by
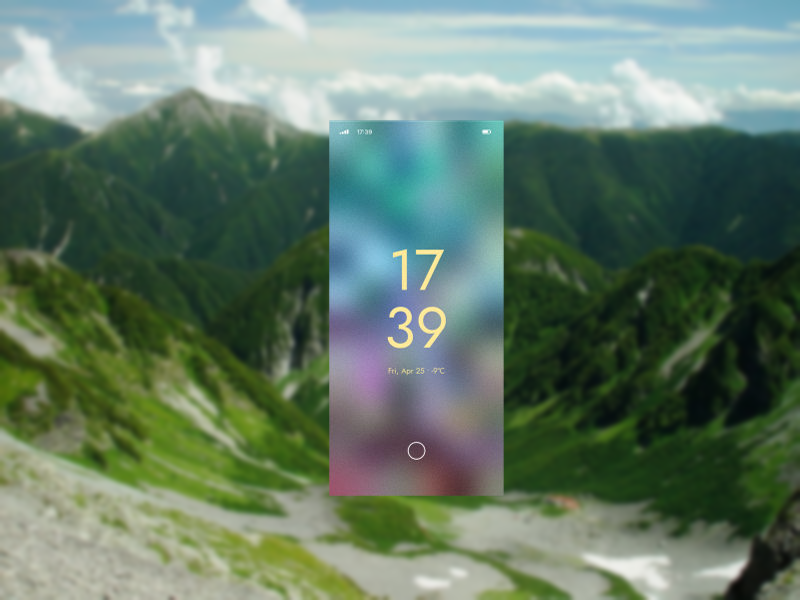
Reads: 17 h 39 min
